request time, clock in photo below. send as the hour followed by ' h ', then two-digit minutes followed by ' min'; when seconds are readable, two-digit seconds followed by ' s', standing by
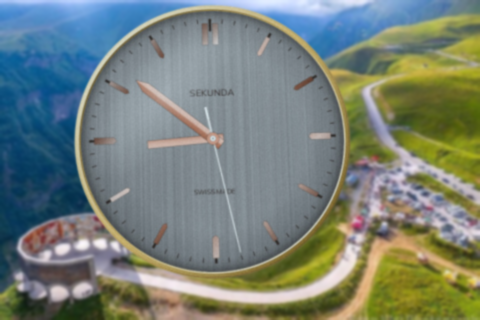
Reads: 8 h 51 min 28 s
